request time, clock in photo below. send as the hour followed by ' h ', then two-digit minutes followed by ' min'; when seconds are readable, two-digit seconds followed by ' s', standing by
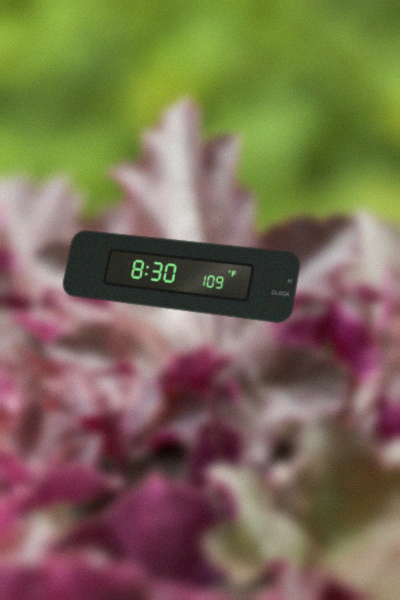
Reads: 8 h 30 min
